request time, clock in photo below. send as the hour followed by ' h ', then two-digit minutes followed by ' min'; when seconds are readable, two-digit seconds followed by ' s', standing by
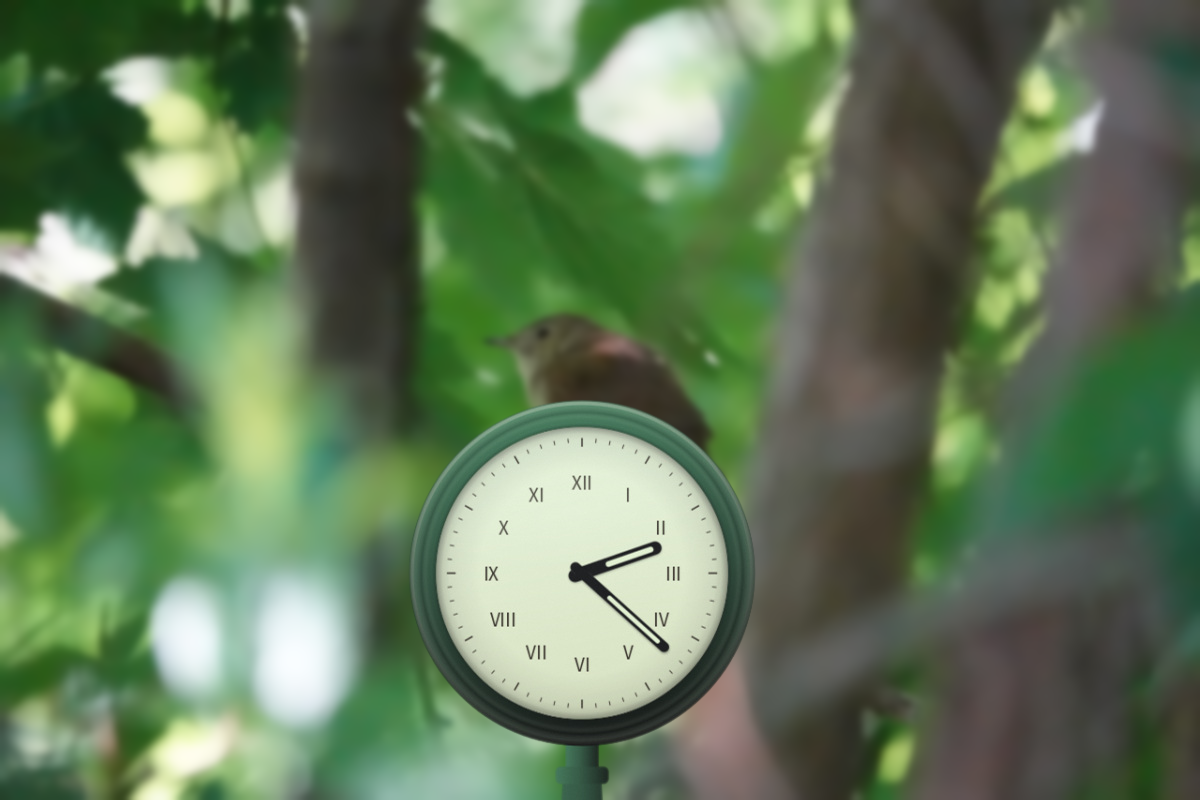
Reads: 2 h 22 min
